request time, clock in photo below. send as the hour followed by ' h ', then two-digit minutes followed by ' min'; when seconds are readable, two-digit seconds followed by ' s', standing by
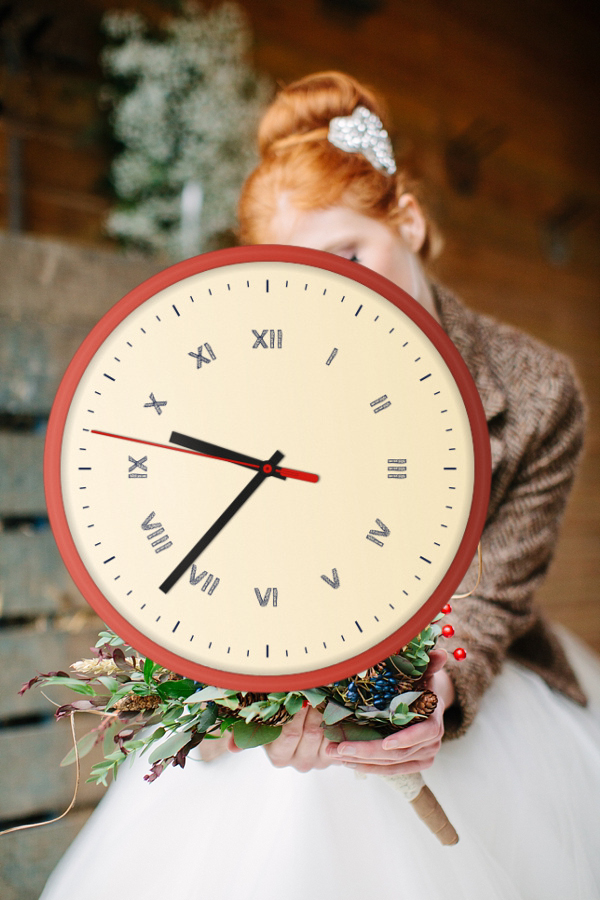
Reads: 9 h 36 min 47 s
